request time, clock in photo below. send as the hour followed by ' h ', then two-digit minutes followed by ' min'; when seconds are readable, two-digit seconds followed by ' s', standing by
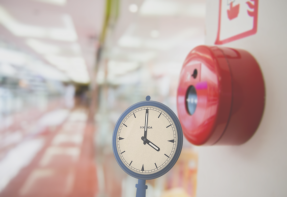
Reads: 4 h 00 min
